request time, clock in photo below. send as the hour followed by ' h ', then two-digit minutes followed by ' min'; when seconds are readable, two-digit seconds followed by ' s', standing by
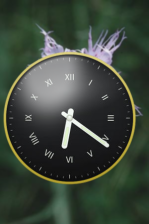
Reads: 6 h 21 min
